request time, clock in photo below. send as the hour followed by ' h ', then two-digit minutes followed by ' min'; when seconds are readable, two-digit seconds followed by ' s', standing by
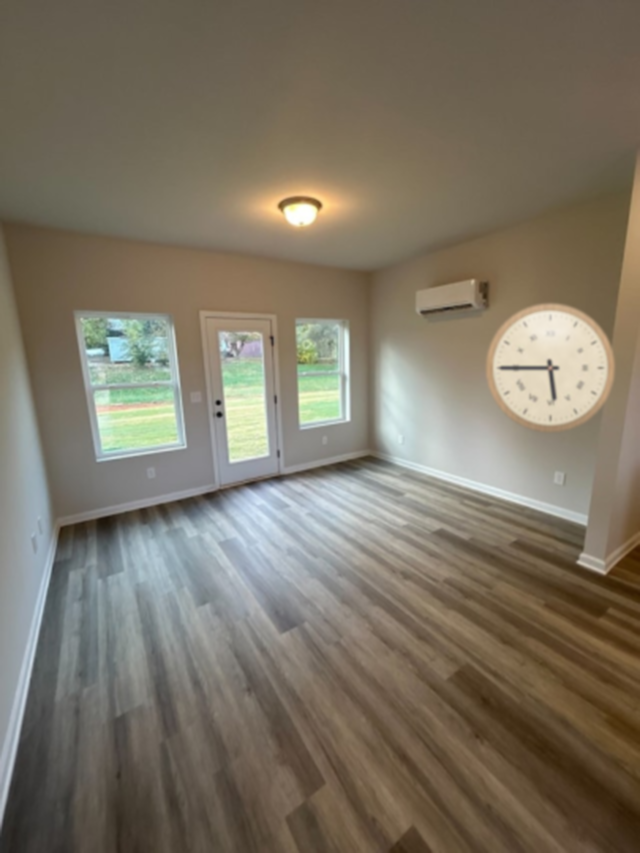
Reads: 5 h 45 min
